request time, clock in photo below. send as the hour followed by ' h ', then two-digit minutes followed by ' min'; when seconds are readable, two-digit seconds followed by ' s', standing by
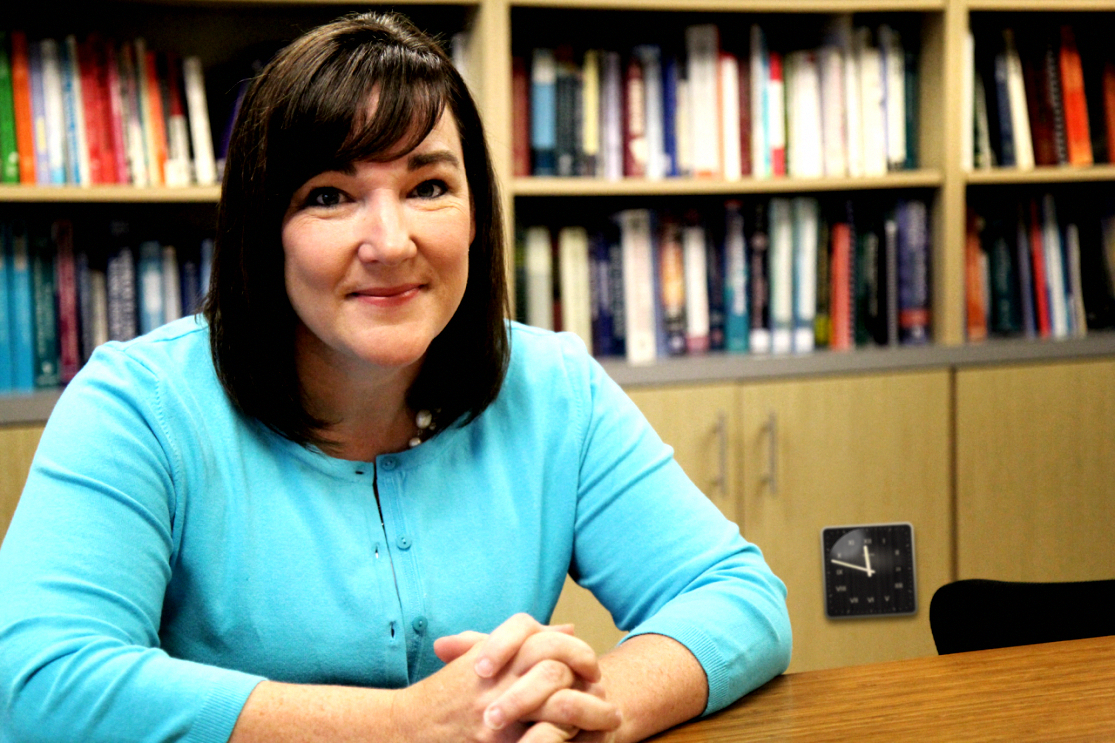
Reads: 11 h 48 min
